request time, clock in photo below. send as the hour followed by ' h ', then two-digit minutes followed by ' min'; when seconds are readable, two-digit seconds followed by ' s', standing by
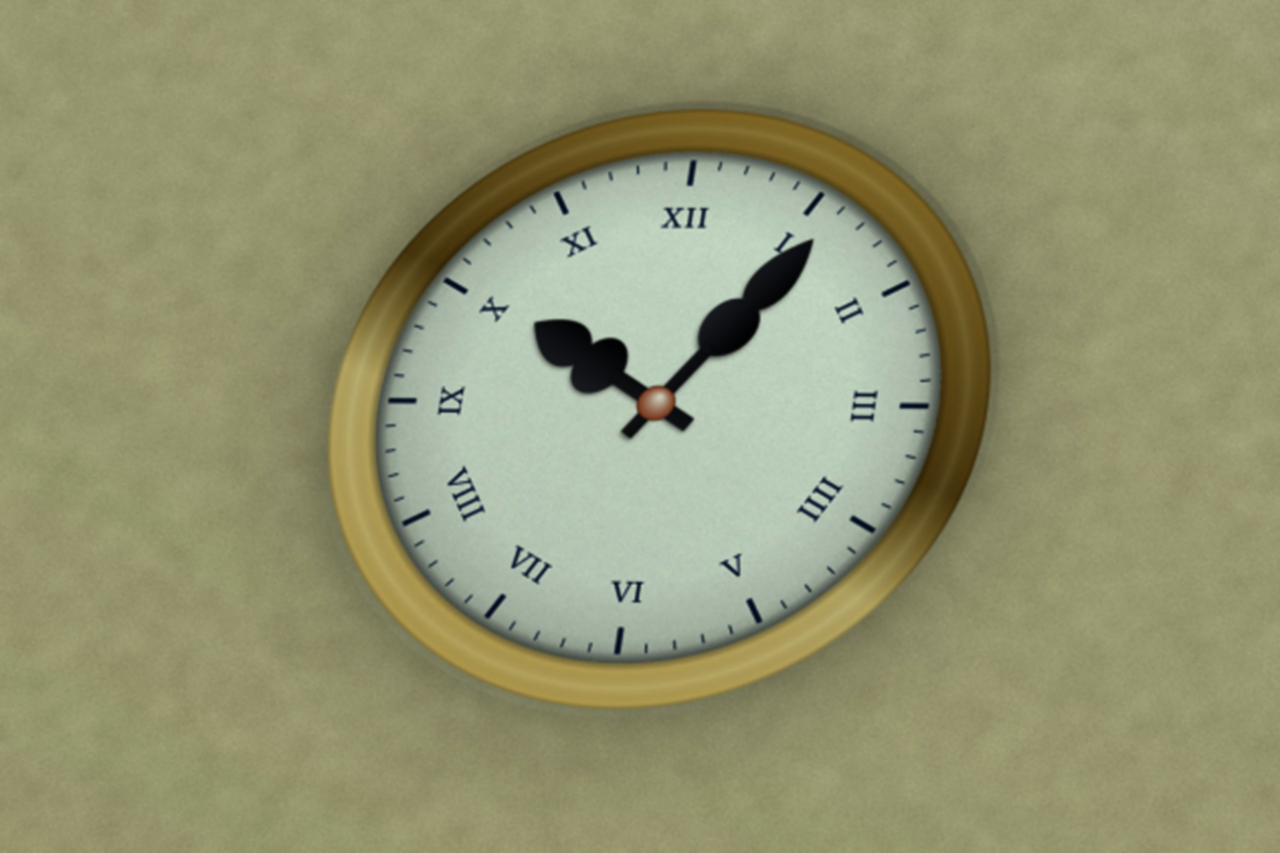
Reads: 10 h 06 min
